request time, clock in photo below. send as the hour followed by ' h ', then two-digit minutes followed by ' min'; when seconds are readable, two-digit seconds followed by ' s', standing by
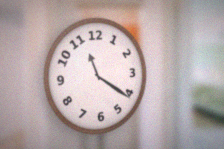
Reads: 11 h 21 min
